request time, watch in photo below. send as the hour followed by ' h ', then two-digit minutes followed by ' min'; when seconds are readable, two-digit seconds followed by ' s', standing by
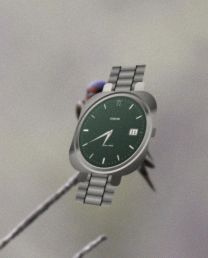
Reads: 6 h 40 min
